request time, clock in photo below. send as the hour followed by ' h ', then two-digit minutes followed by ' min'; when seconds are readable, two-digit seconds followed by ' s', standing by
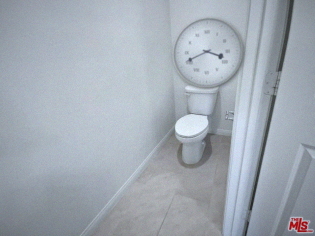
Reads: 3 h 41 min
